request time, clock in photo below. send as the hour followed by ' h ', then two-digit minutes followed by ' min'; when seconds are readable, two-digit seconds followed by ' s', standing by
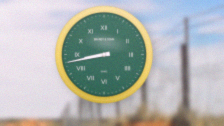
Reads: 8 h 43 min
